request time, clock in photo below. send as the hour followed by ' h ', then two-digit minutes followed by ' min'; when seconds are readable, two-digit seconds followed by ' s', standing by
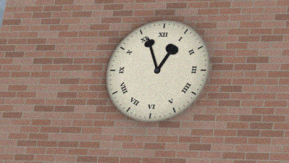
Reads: 12 h 56 min
